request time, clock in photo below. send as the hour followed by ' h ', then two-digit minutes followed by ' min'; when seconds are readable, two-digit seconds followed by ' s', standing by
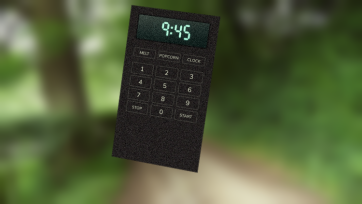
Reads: 9 h 45 min
